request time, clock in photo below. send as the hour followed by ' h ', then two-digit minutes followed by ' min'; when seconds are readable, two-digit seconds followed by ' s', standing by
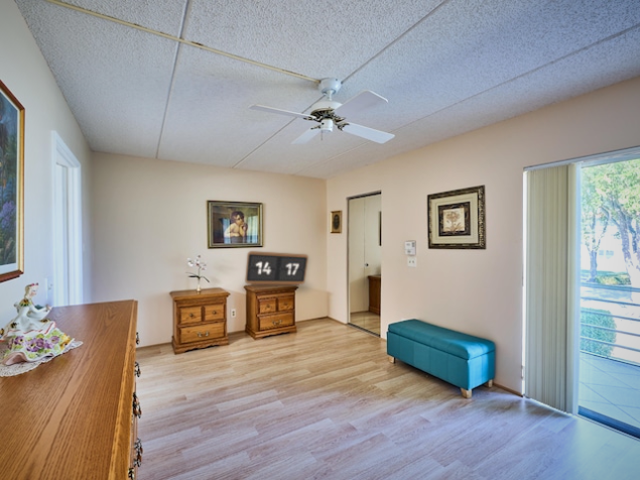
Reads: 14 h 17 min
